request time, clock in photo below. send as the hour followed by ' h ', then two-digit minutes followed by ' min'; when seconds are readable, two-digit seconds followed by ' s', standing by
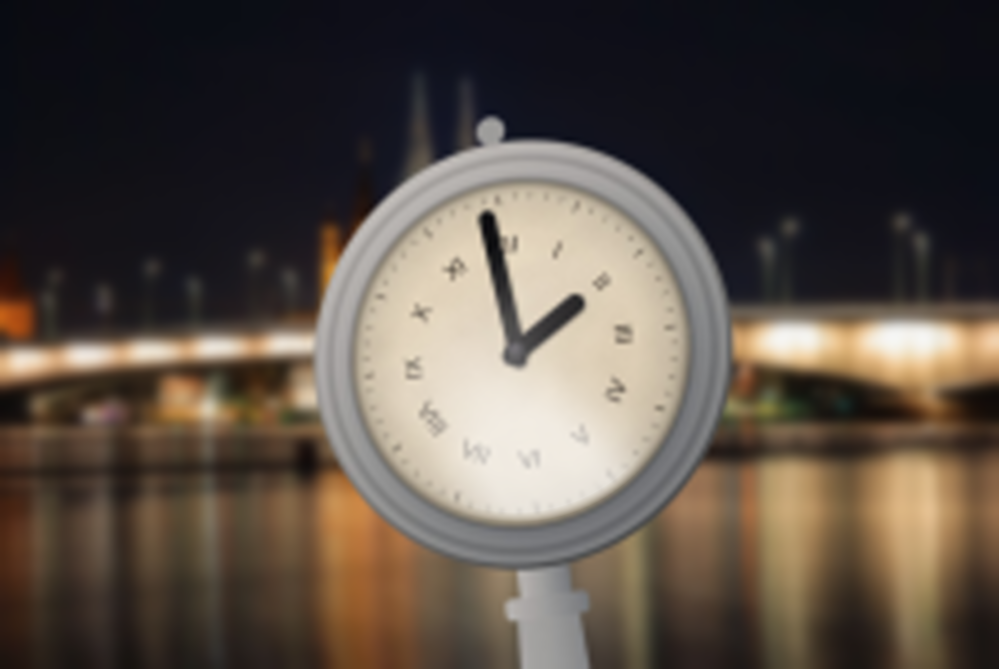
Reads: 1 h 59 min
